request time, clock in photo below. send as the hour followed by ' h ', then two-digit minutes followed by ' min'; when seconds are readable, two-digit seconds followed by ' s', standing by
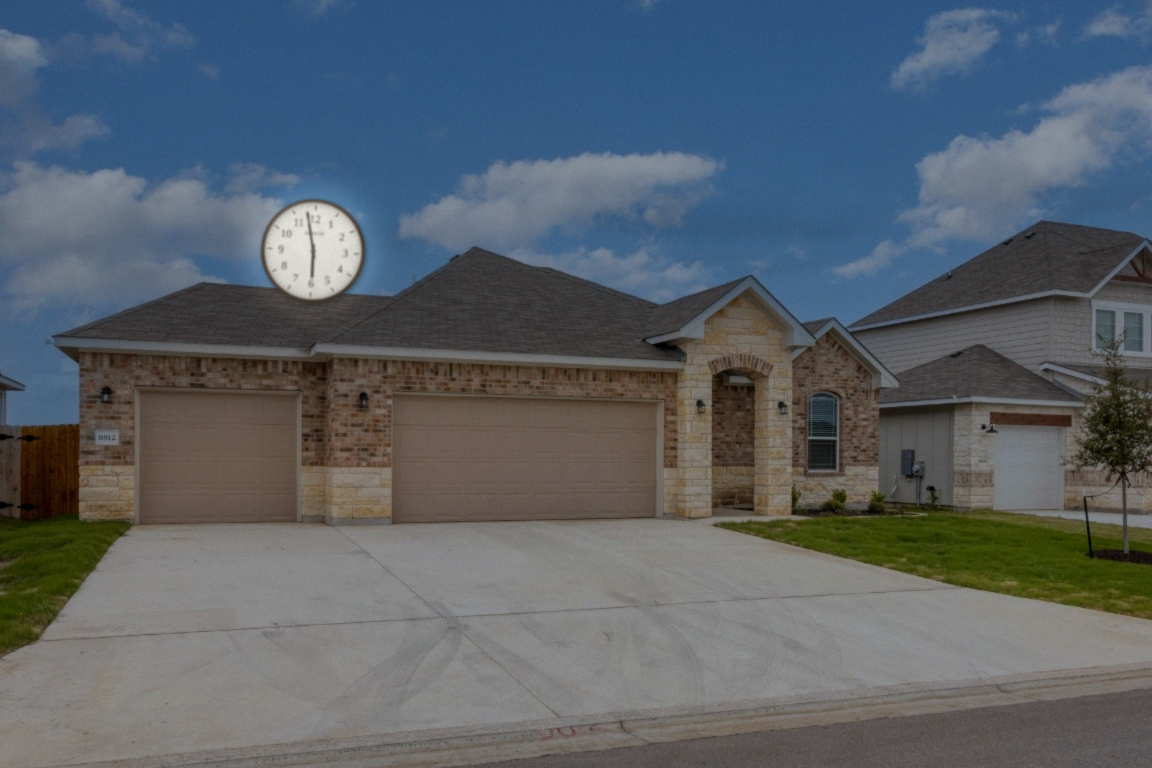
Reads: 5 h 58 min
